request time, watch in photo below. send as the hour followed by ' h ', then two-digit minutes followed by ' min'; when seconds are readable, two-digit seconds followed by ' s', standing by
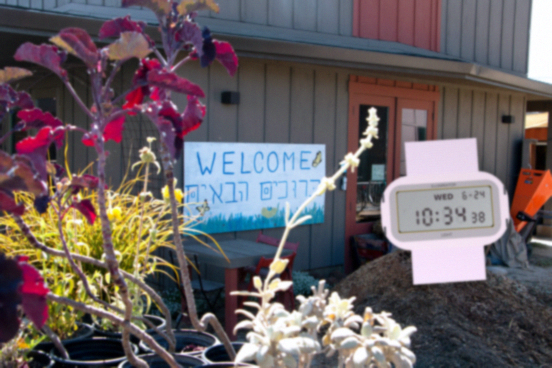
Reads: 10 h 34 min 38 s
